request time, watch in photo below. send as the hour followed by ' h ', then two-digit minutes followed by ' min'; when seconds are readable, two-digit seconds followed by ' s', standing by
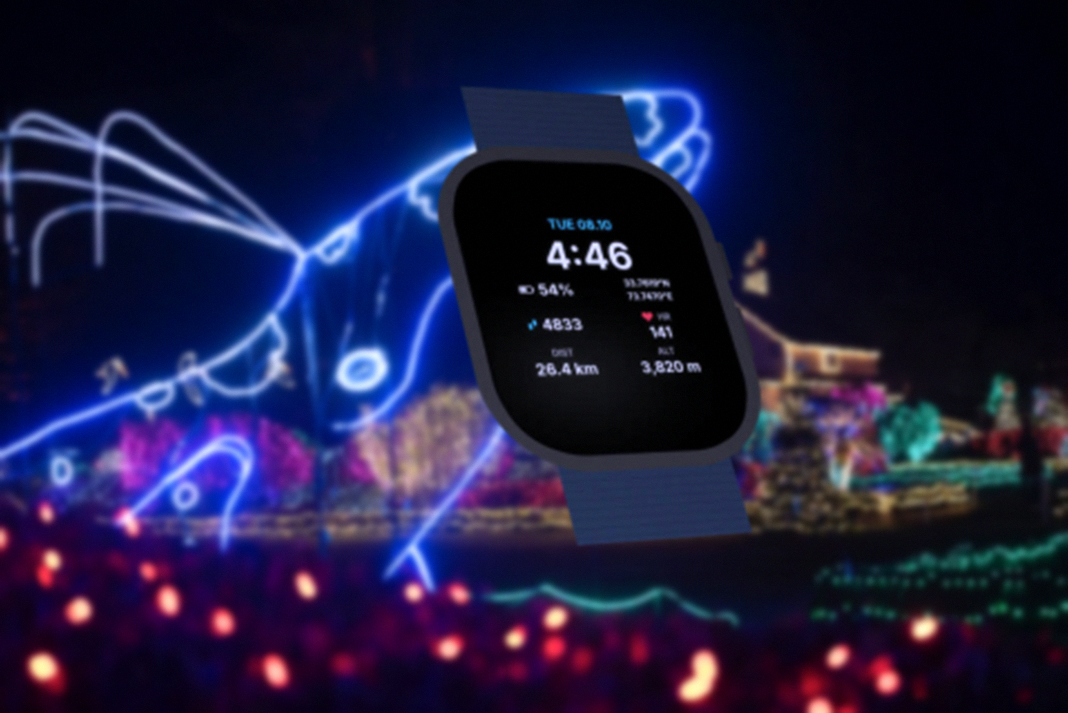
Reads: 4 h 46 min
